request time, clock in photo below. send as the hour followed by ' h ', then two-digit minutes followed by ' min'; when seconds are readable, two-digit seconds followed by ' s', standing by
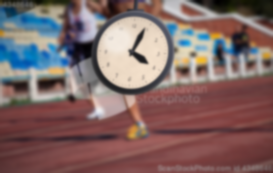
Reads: 4 h 04 min
